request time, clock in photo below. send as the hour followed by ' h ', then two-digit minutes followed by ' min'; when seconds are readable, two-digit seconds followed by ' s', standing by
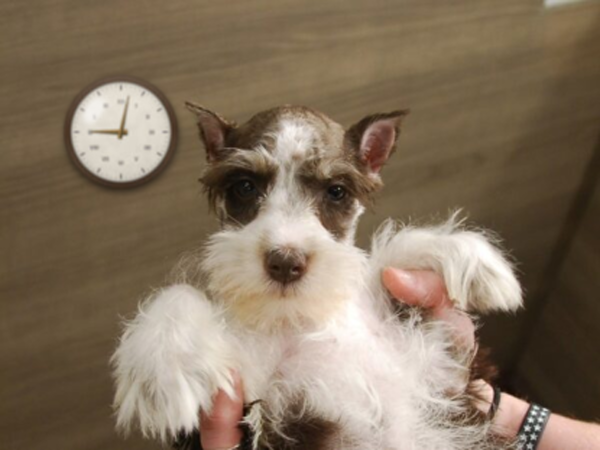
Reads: 9 h 02 min
